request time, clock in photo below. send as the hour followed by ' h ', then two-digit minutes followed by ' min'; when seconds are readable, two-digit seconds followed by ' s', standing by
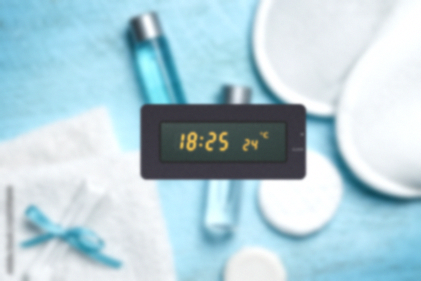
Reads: 18 h 25 min
